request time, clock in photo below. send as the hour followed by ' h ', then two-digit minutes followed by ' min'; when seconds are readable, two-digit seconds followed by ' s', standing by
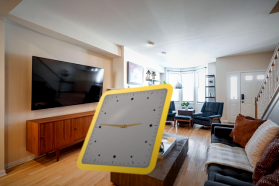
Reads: 2 h 46 min
